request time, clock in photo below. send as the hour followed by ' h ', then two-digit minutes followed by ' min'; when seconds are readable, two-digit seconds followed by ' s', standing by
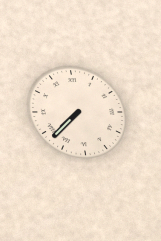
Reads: 7 h 38 min
